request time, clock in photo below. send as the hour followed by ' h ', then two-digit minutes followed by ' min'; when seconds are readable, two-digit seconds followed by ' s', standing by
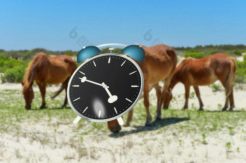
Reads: 4 h 48 min
